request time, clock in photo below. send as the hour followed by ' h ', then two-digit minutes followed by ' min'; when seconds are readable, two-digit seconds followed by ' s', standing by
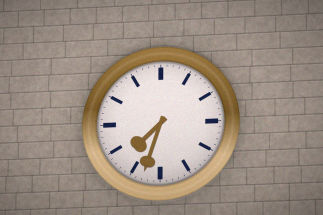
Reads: 7 h 33 min
